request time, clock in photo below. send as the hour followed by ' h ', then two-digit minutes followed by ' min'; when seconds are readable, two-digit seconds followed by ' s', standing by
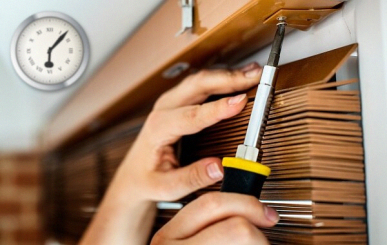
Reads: 6 h 07 min
